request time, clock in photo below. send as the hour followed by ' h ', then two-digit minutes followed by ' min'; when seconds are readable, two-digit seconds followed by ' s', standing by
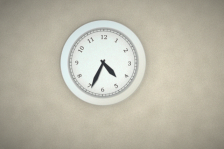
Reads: 4 h 34 min
